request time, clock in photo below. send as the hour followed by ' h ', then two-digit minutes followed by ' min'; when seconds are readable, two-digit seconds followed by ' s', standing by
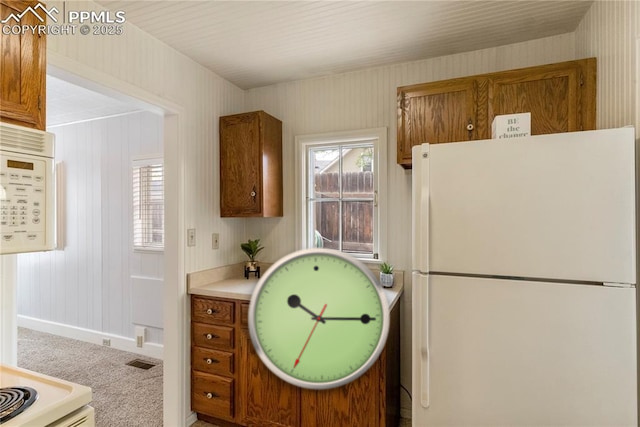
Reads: 10 h 15 min 35 s
